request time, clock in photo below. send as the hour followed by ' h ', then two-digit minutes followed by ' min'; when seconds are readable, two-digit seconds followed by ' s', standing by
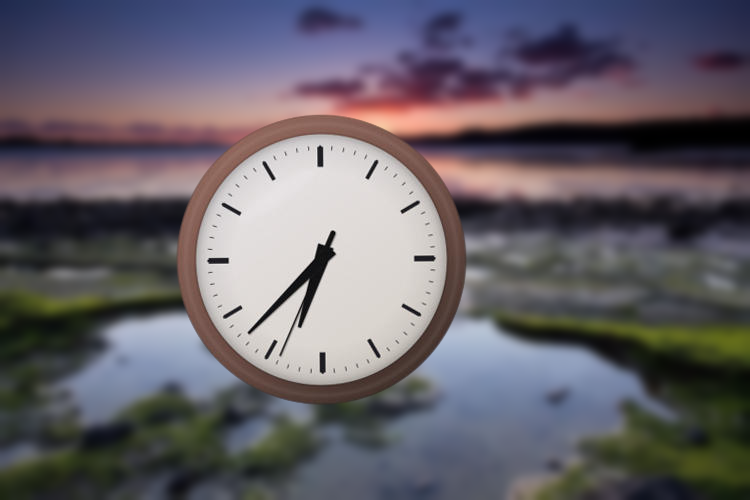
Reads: 6 h 37 min 34 s
